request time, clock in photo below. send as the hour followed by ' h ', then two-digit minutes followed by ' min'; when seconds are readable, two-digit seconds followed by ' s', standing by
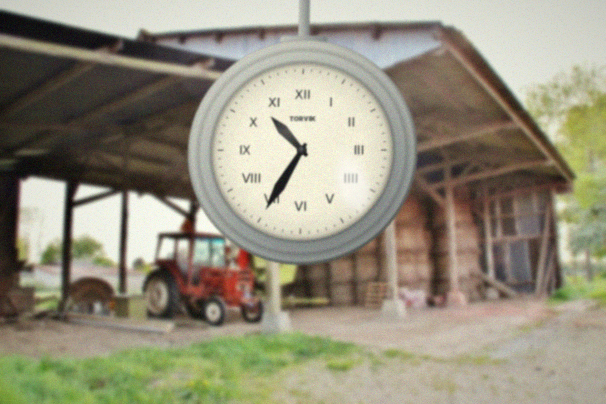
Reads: 10 h 35 min
